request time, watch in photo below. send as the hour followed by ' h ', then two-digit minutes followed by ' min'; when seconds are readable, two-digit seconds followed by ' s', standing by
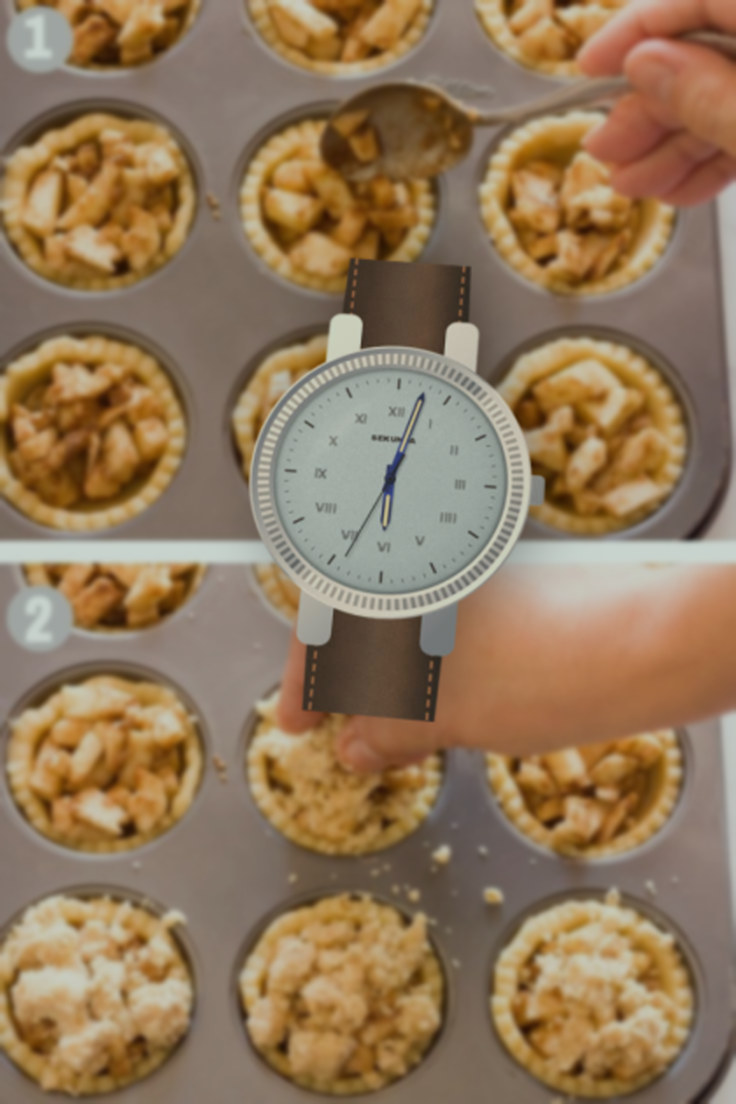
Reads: 6 h 02 min 34 s
